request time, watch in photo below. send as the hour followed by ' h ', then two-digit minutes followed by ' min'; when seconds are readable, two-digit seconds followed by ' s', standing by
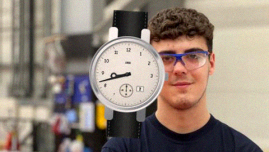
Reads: 8 h 42 min
